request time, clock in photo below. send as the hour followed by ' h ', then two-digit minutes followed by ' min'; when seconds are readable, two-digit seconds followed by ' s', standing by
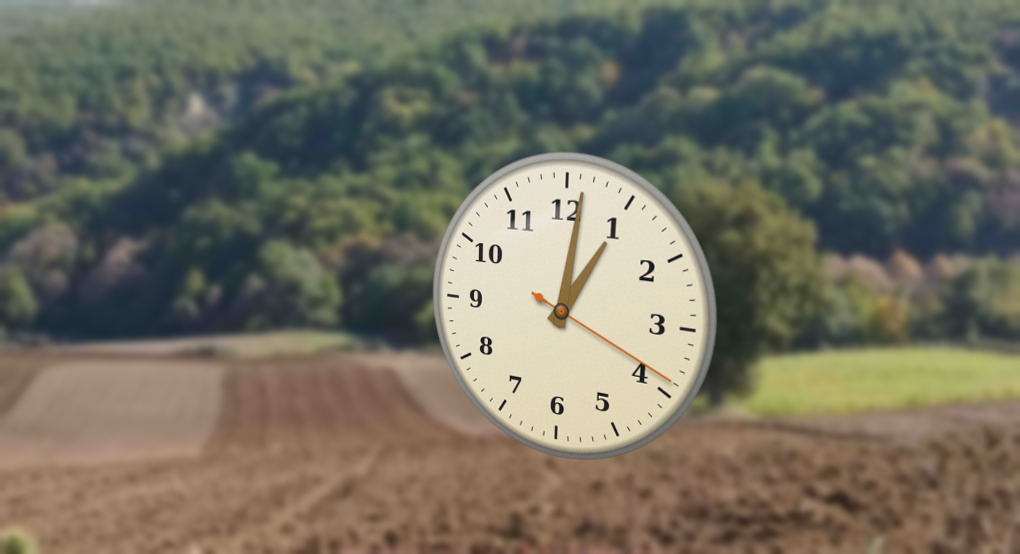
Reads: 1 h 01 min 19 s
